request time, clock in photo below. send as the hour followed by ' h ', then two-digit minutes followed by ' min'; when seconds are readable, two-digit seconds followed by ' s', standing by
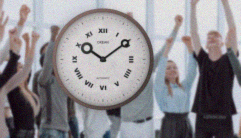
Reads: 10 h 09 min
